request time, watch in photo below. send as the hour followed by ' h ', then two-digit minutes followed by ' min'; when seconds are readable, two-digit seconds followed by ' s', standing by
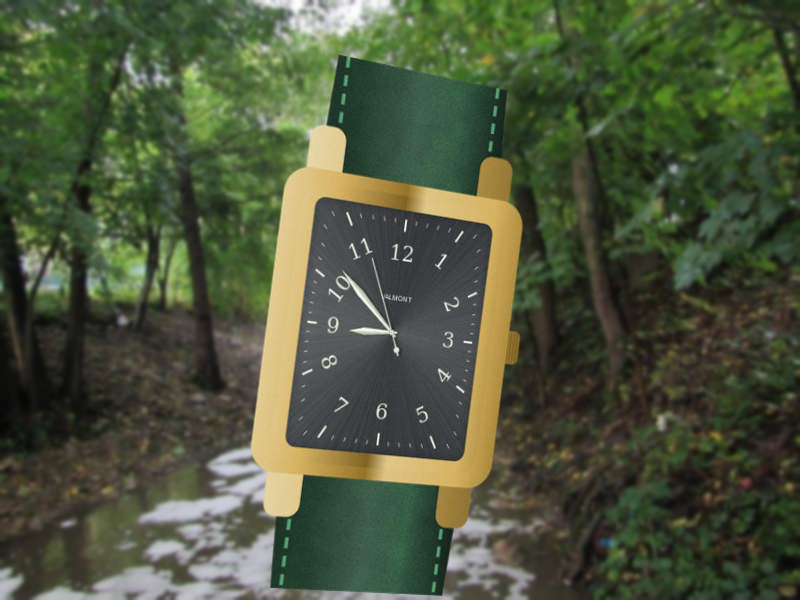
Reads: 8 h 51 min 56 s
